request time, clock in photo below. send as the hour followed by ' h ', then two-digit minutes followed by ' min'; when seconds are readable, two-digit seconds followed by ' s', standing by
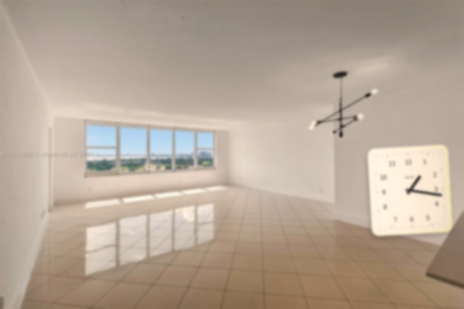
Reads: 1 h 17 min
